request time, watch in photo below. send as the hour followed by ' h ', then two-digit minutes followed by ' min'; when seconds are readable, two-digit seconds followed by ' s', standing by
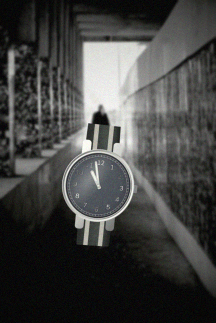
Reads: 10 h 58 min
